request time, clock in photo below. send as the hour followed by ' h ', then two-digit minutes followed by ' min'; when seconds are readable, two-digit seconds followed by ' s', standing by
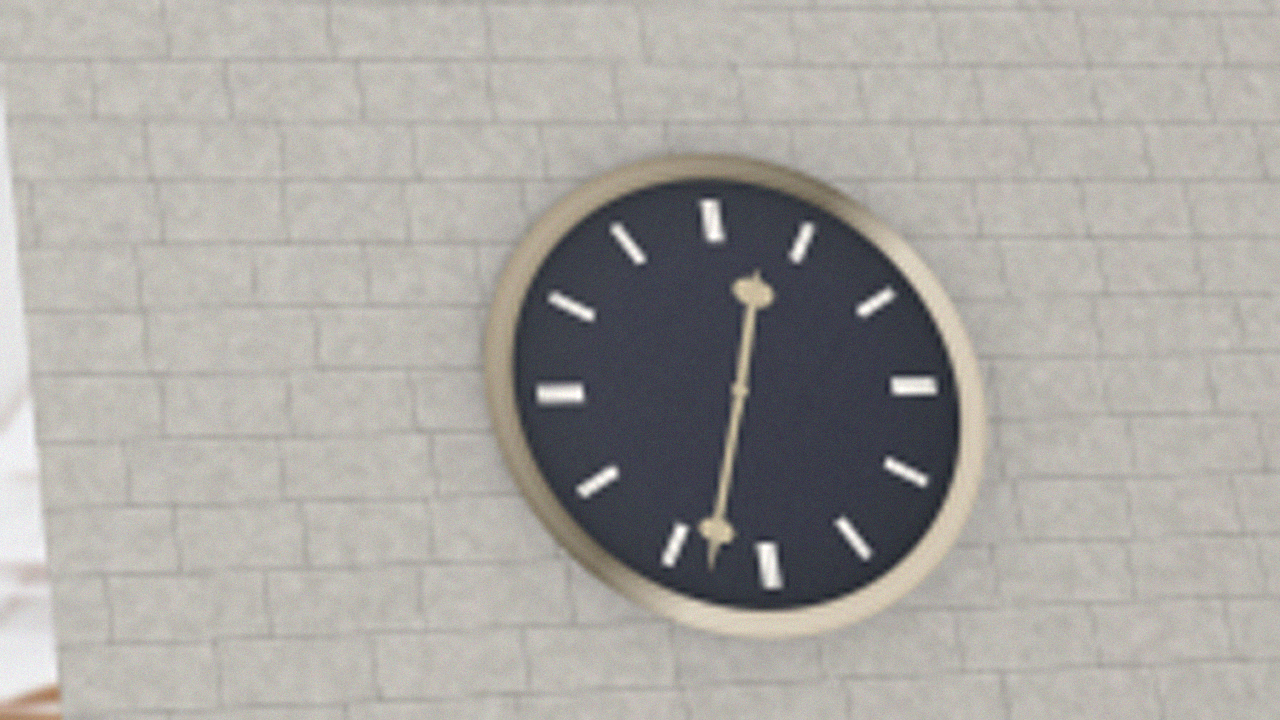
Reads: 12 h 33 min
